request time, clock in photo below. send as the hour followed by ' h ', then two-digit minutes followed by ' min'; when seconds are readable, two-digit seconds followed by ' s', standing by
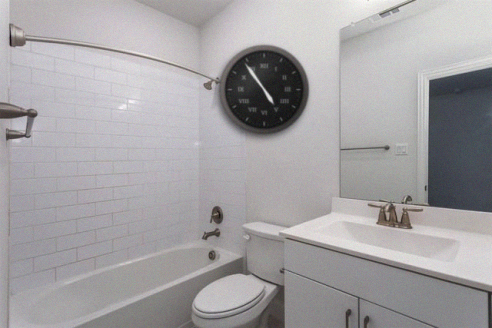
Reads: 4 h 54 min
